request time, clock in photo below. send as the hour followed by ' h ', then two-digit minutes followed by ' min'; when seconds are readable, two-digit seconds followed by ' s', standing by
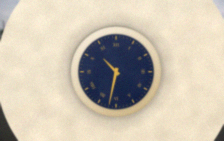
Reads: 10 h 32 min
